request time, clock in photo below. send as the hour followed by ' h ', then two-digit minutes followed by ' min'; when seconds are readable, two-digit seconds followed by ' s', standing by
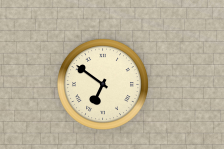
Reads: 6 h 51 min
